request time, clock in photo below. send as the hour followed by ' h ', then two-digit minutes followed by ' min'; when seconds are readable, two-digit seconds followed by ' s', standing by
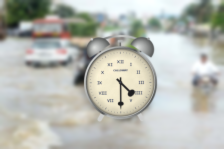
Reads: 4 h 30 min
